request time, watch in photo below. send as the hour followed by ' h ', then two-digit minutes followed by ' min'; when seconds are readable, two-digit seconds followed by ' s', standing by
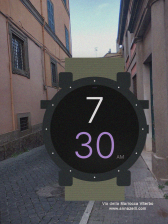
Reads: 7 h 30 min
